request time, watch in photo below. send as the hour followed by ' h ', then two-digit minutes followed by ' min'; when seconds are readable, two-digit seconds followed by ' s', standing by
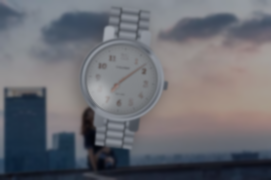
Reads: 7 h 08 min
